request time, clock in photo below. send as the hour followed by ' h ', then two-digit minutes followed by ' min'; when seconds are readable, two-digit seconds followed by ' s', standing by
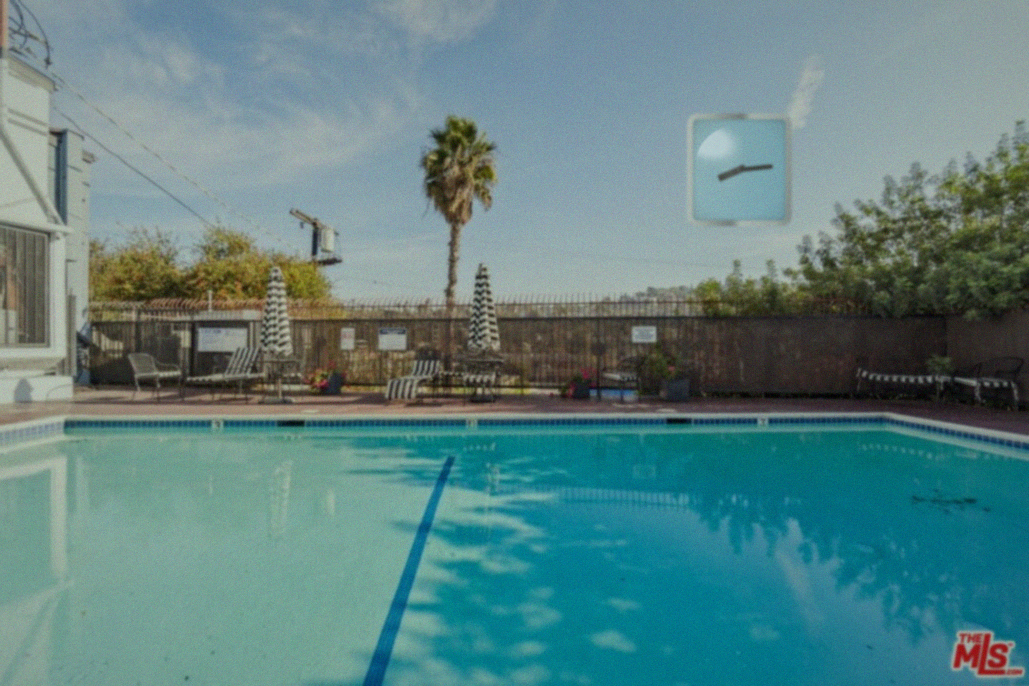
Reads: 8 h 14 min
